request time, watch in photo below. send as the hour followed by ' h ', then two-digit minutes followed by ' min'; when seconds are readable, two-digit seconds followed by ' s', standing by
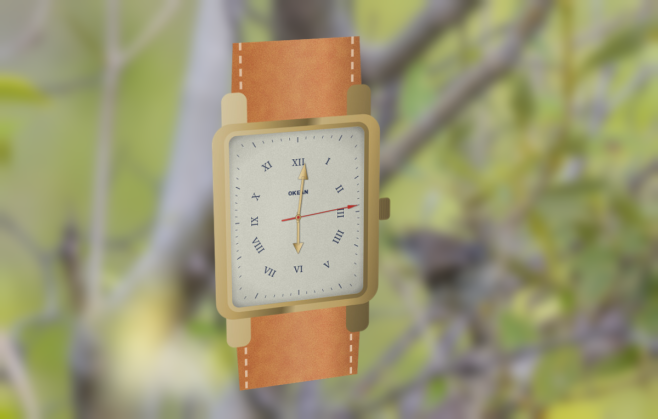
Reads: 6 h 01 min 14 s
